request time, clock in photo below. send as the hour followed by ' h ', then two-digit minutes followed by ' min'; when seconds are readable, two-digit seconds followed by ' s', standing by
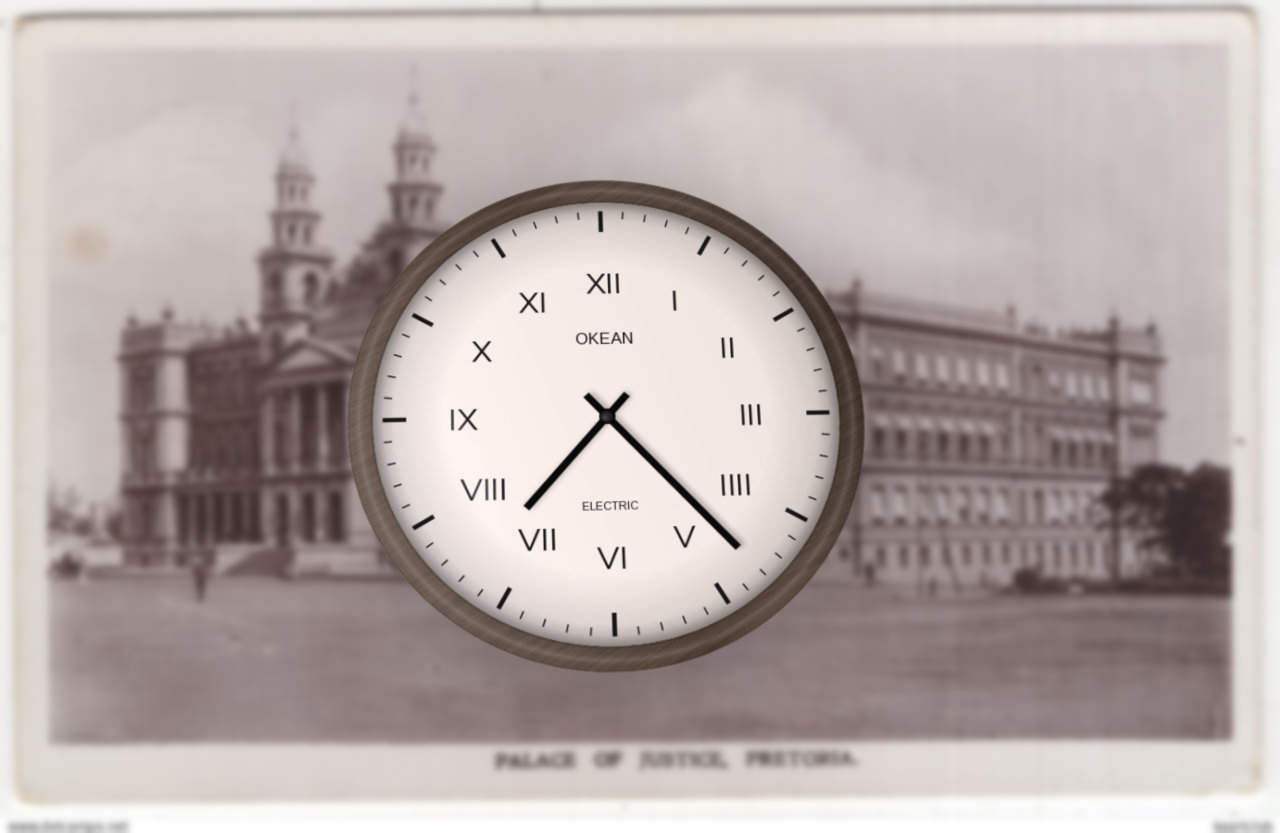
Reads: 7 h 23 min
